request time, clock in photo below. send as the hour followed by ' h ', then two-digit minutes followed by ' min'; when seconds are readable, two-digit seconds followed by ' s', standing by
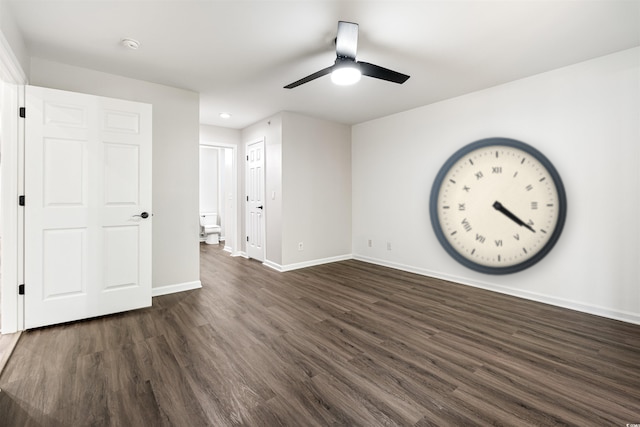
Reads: 4 h 21 min
